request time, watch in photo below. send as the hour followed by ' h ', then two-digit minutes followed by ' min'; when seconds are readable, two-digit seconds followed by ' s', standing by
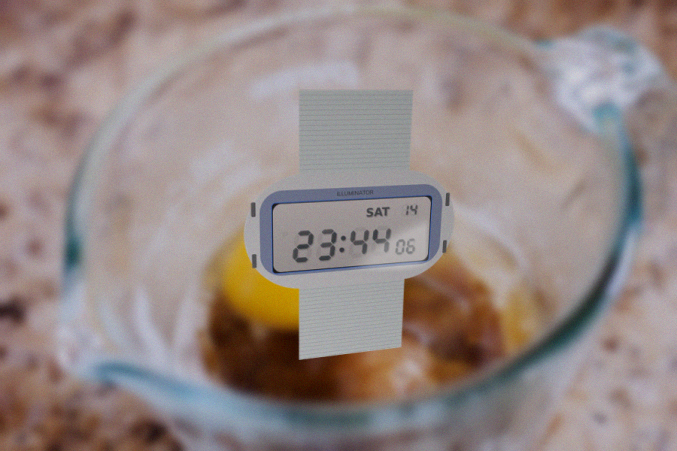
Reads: 23 h 44 min 06 s
